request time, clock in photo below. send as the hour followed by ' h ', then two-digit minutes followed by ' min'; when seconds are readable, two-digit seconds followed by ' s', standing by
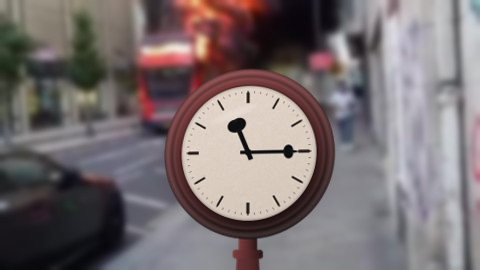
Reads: 11 h 15 min
